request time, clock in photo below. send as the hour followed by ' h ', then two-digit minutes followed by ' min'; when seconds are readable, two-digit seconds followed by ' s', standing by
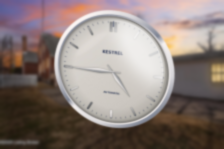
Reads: 4 h 45 min
